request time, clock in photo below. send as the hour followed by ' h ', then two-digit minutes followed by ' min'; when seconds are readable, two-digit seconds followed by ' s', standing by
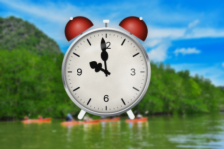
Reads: 9 h 59 min
